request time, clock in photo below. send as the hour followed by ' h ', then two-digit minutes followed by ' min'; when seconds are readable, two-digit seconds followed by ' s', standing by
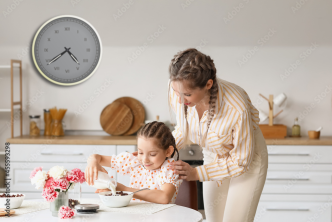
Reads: 4 h 39 min
